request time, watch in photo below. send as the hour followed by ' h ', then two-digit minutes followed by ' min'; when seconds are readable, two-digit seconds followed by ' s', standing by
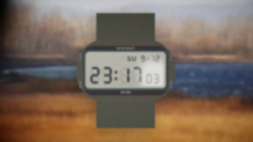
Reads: 23 h 17 min 03 s
